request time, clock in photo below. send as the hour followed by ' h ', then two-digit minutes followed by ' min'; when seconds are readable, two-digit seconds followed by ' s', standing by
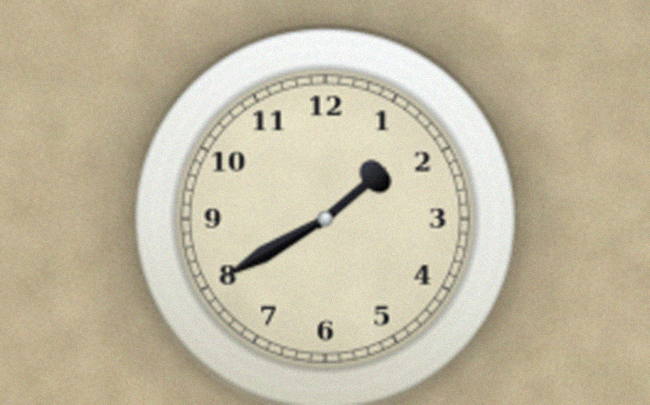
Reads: 1 h 40 min
